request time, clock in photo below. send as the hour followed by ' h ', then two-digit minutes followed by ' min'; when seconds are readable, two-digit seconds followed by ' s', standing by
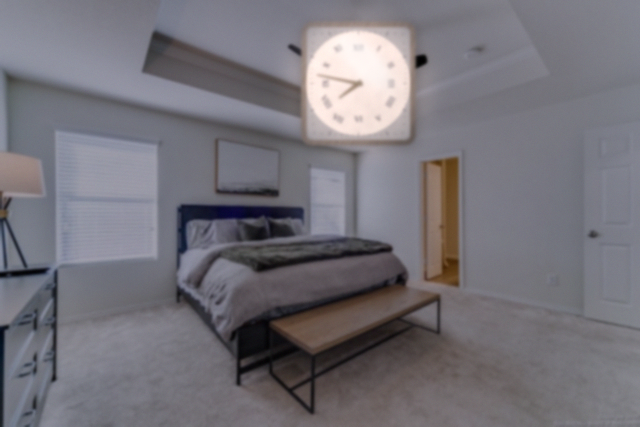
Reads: 7 h 47 min
